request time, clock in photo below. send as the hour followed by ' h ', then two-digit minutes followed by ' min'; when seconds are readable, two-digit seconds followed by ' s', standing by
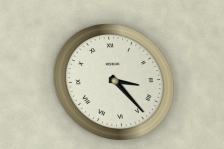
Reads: 3 h 24 min
